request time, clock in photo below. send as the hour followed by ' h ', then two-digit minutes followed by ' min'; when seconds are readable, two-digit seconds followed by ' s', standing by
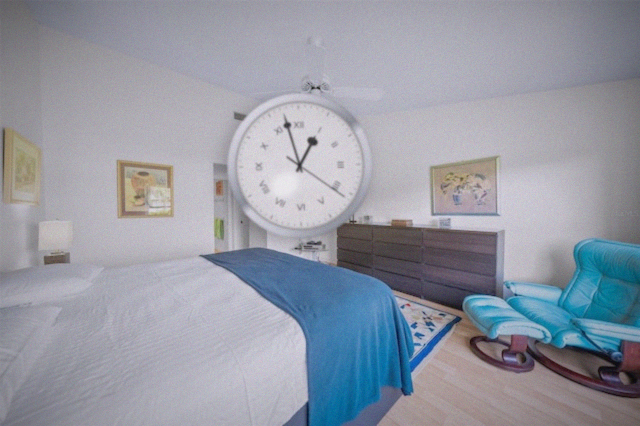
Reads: 12 h 57 min 21 s
